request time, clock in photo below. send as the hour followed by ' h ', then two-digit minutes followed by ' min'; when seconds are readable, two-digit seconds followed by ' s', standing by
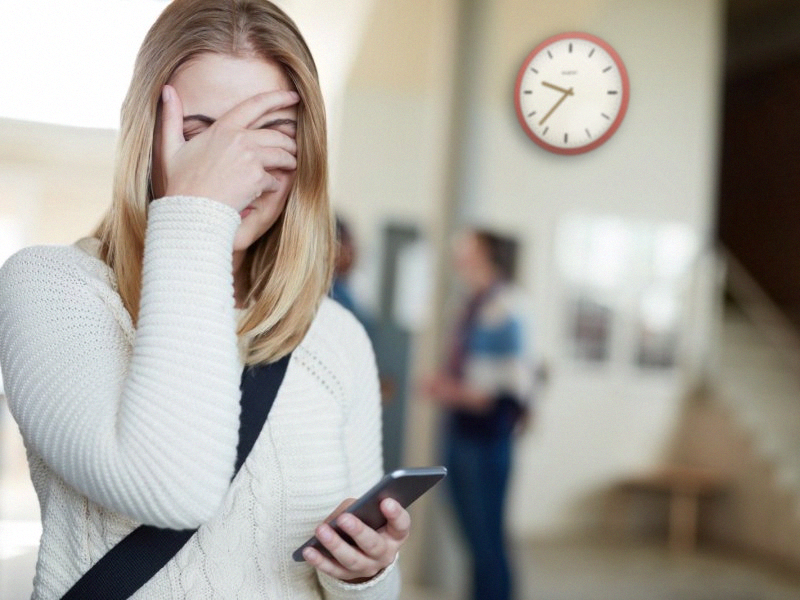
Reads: 9 h 37 min
